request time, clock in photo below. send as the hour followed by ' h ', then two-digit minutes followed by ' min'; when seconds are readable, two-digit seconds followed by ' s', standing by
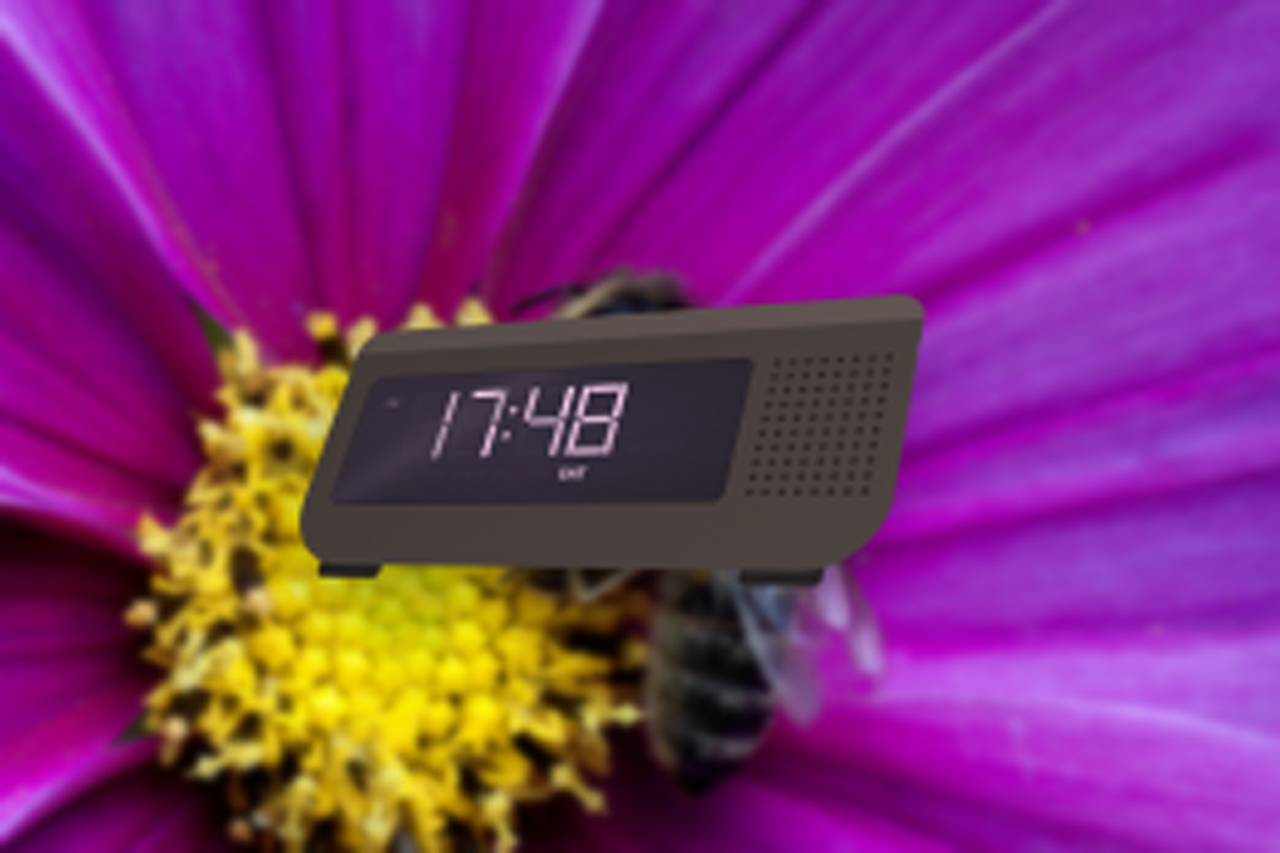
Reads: 17 h 48 min
